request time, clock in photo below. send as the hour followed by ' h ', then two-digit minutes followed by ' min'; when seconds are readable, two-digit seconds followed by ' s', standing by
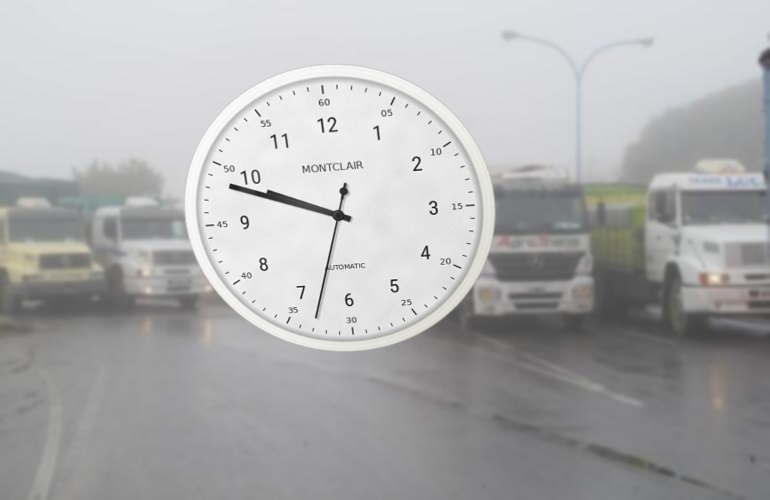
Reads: 9 h 48 min 33 s
